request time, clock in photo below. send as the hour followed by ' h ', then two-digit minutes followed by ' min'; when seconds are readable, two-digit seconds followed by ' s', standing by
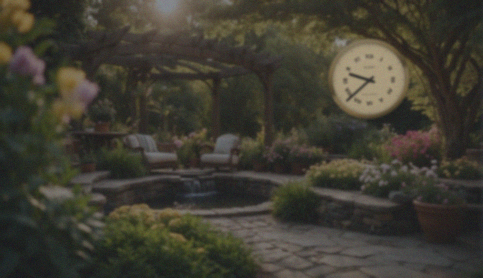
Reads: 9 h 38 min
